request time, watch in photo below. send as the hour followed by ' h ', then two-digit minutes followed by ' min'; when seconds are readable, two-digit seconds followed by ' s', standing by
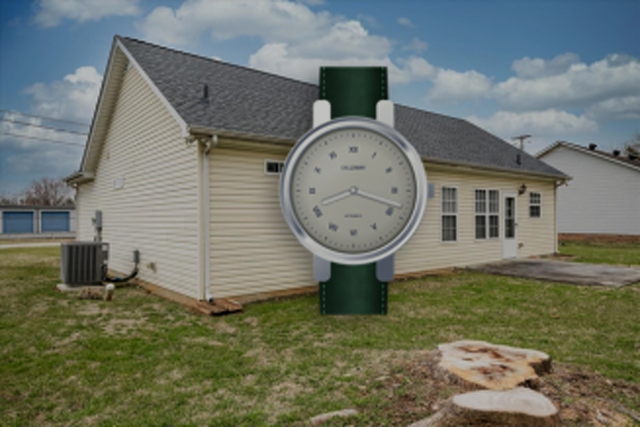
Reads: 8 h 18 min
